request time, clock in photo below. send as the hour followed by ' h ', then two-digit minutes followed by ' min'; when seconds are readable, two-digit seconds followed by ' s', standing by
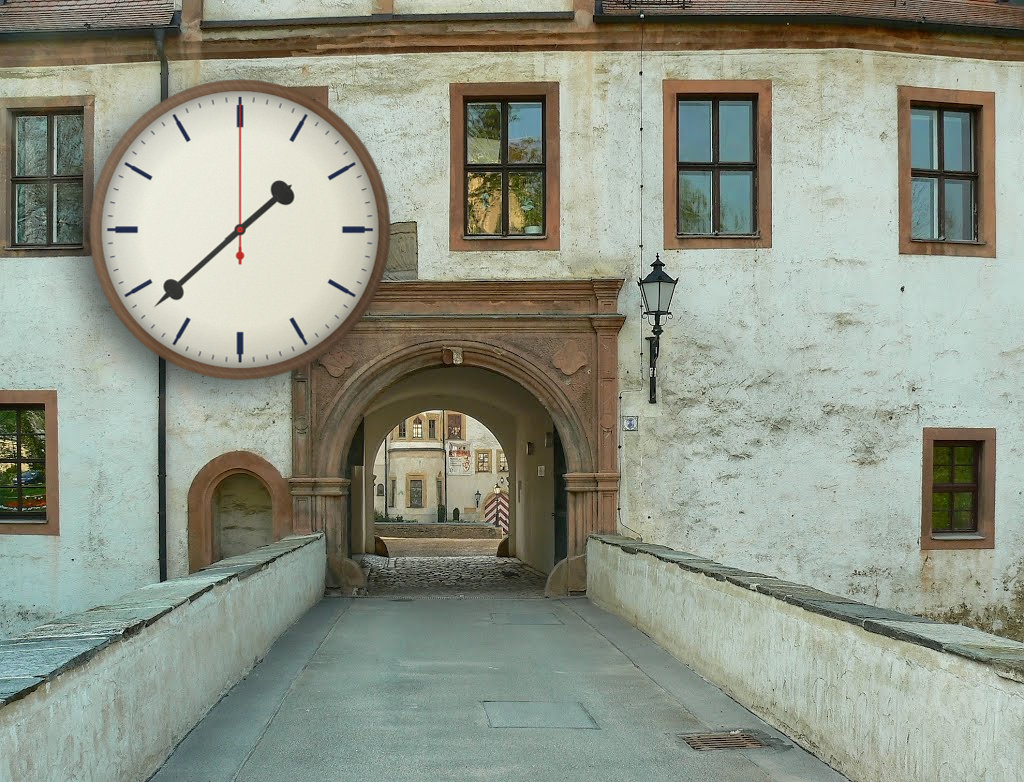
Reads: 1 h 38 min 00 s
